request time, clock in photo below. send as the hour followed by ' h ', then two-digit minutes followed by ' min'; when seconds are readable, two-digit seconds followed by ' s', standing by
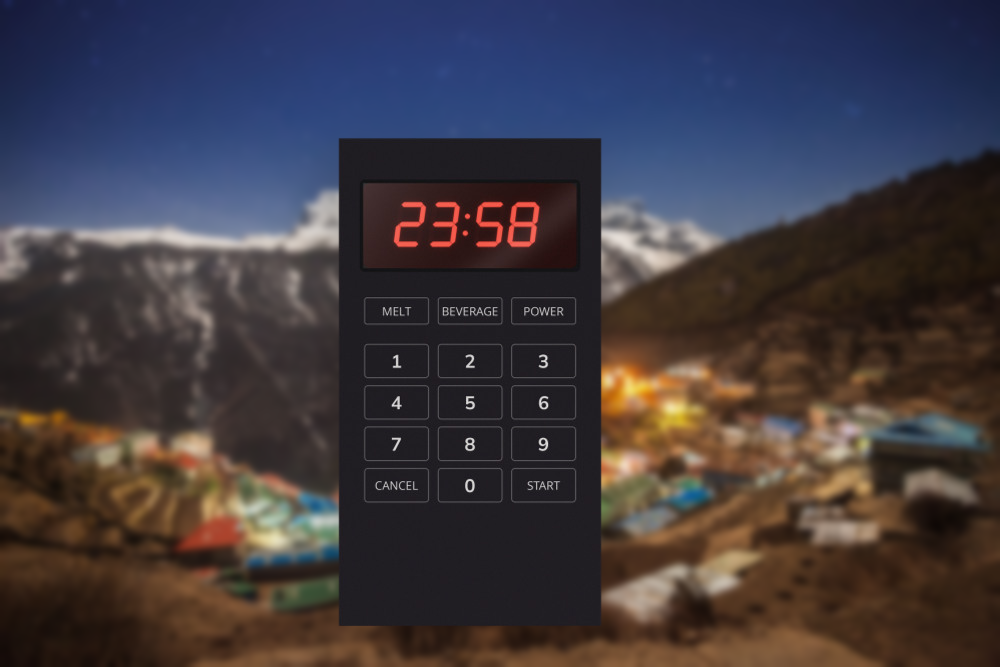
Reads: 23 h 58 min
